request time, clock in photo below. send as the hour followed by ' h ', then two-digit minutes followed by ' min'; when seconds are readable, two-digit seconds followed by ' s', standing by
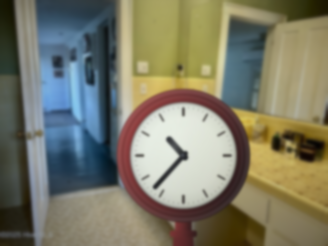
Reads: 10 h 37 min
